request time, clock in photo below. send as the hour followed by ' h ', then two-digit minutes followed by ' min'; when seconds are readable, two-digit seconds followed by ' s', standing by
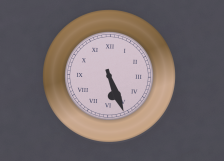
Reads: 5 h 26 min
